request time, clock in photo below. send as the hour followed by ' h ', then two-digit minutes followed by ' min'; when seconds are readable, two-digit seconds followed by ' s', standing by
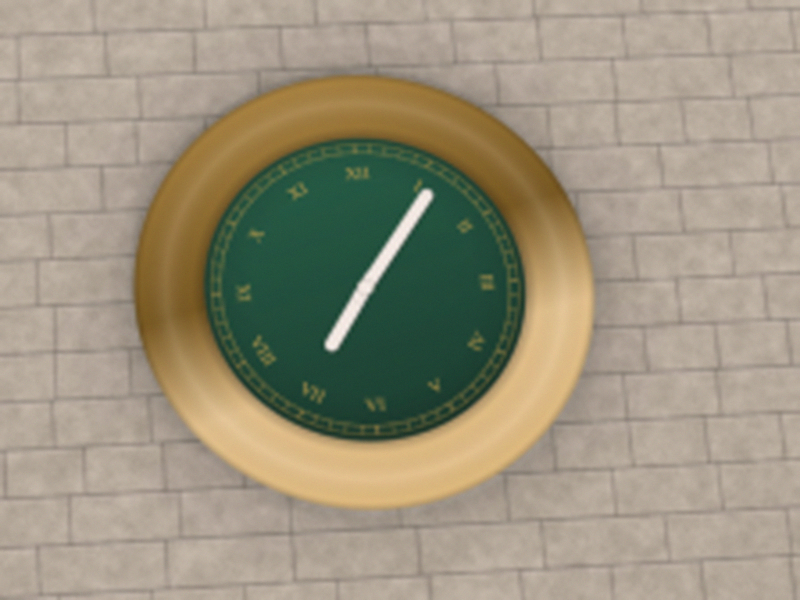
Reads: 7 h 06 min
